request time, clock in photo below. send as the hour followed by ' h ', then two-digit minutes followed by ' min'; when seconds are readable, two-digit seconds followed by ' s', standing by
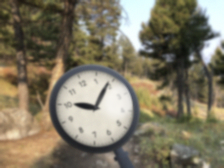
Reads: 10 h 09 min
